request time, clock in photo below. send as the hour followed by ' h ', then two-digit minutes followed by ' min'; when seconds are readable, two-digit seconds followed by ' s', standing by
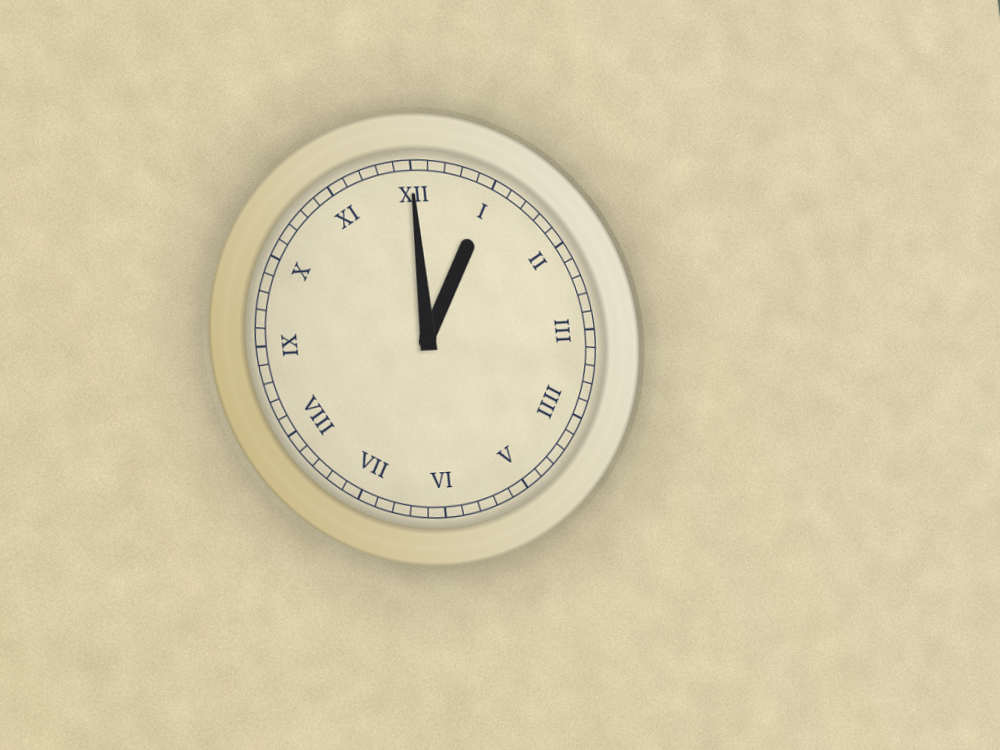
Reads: 1 h 00 min
